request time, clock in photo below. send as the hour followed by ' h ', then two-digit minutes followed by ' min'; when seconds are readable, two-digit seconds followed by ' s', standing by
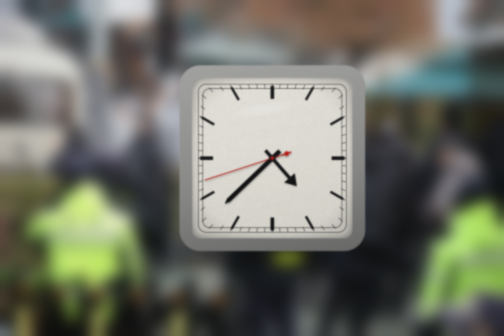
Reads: 4 h 37 min 42 s
